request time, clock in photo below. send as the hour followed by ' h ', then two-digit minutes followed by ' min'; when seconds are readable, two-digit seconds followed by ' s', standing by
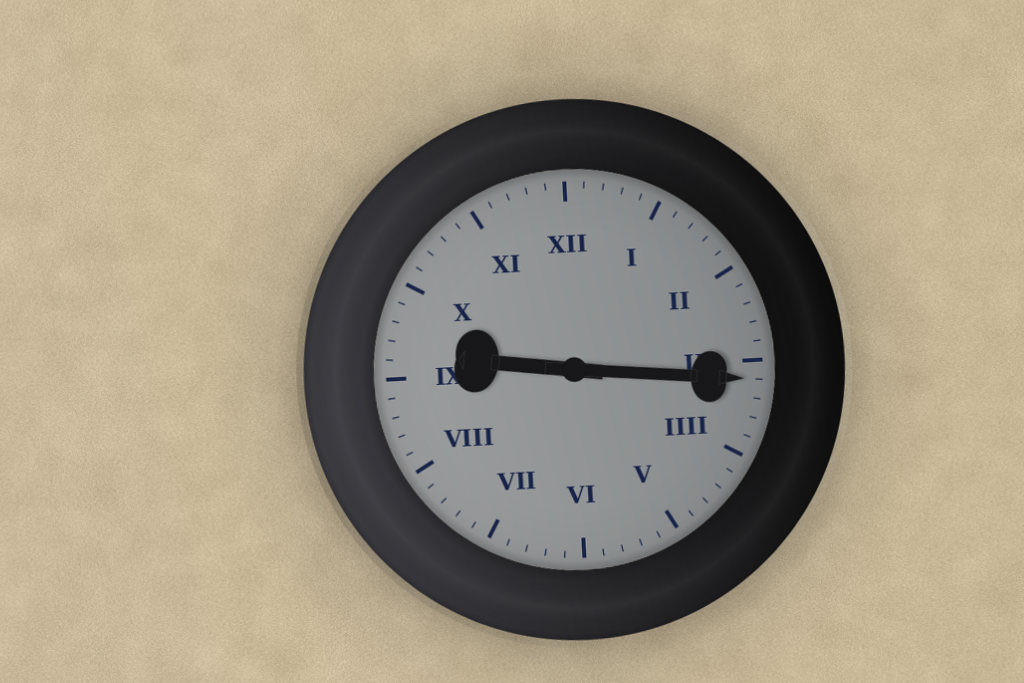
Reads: 9 h 16 min
